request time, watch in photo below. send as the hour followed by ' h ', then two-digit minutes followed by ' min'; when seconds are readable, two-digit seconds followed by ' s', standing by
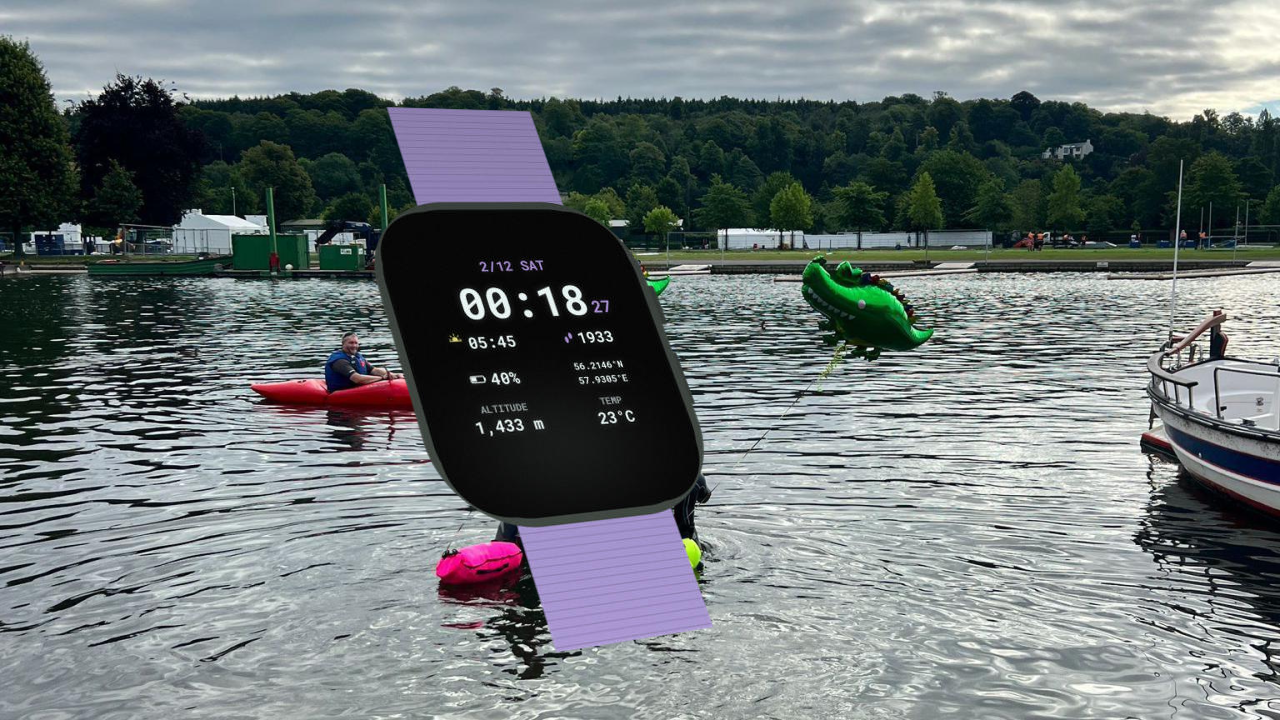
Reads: 0 h 18 min 27 s
